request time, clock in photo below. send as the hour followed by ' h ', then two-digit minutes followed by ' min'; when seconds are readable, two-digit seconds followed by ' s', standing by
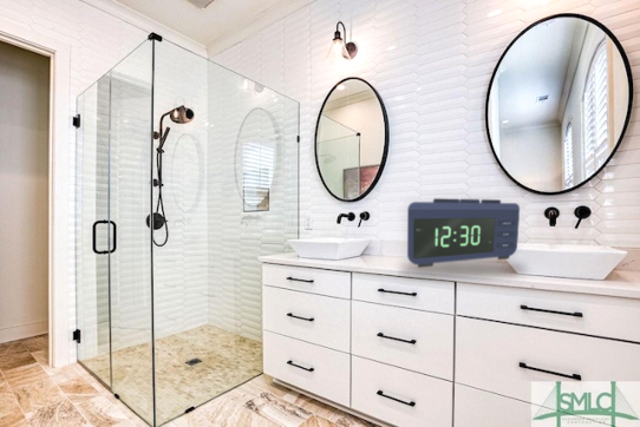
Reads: 12 h 30 min
